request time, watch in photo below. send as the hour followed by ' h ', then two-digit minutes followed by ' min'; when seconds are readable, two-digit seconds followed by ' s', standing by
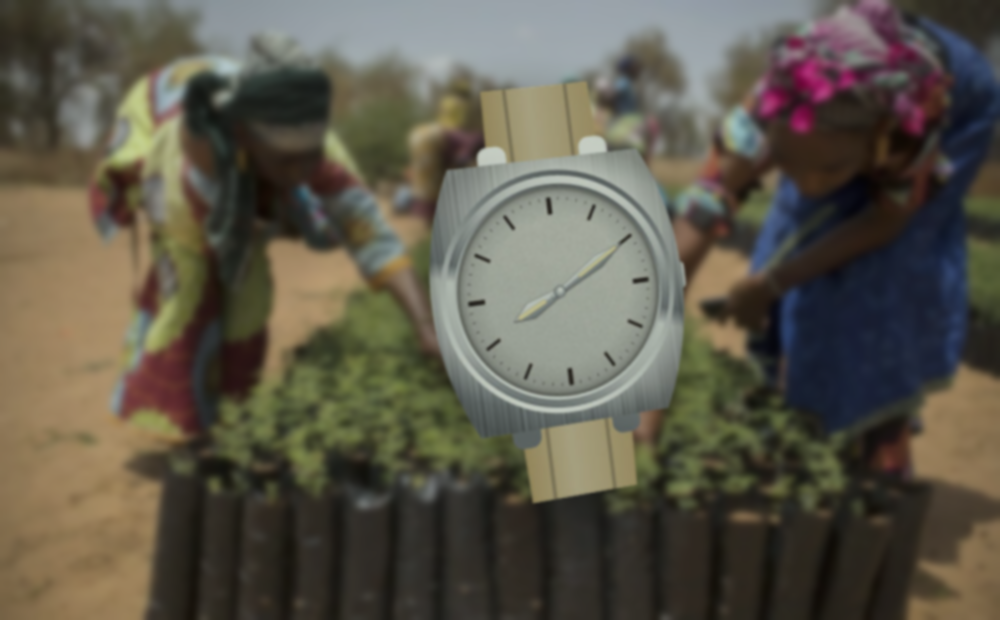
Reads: 8 h 10 min
